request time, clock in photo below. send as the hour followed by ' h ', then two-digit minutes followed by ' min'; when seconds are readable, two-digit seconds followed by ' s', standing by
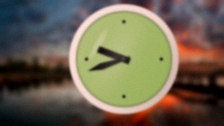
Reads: 9 h 42 min
